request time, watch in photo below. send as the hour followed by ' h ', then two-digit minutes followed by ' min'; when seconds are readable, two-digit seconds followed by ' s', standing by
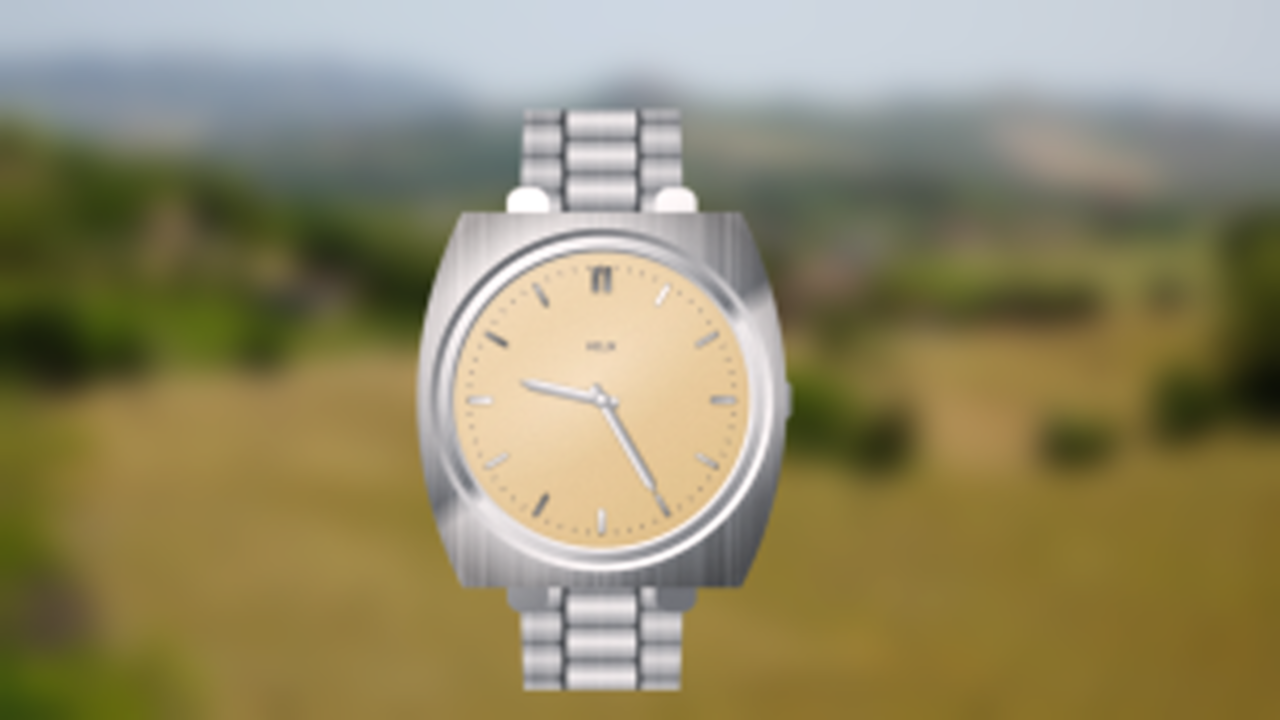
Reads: 9 h 25 min
